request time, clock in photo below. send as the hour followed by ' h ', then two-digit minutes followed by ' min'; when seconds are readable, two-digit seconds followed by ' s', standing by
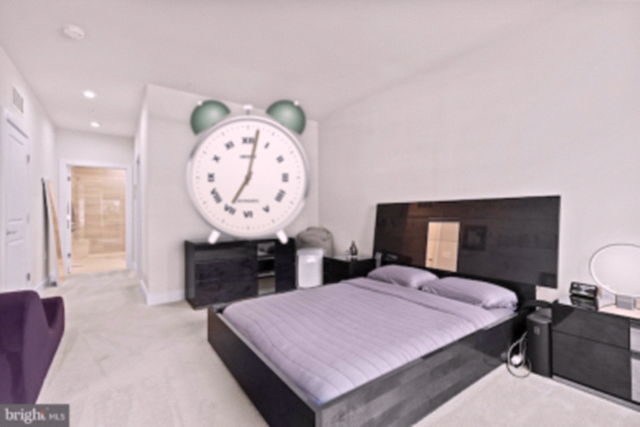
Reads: 7 h 02 min
